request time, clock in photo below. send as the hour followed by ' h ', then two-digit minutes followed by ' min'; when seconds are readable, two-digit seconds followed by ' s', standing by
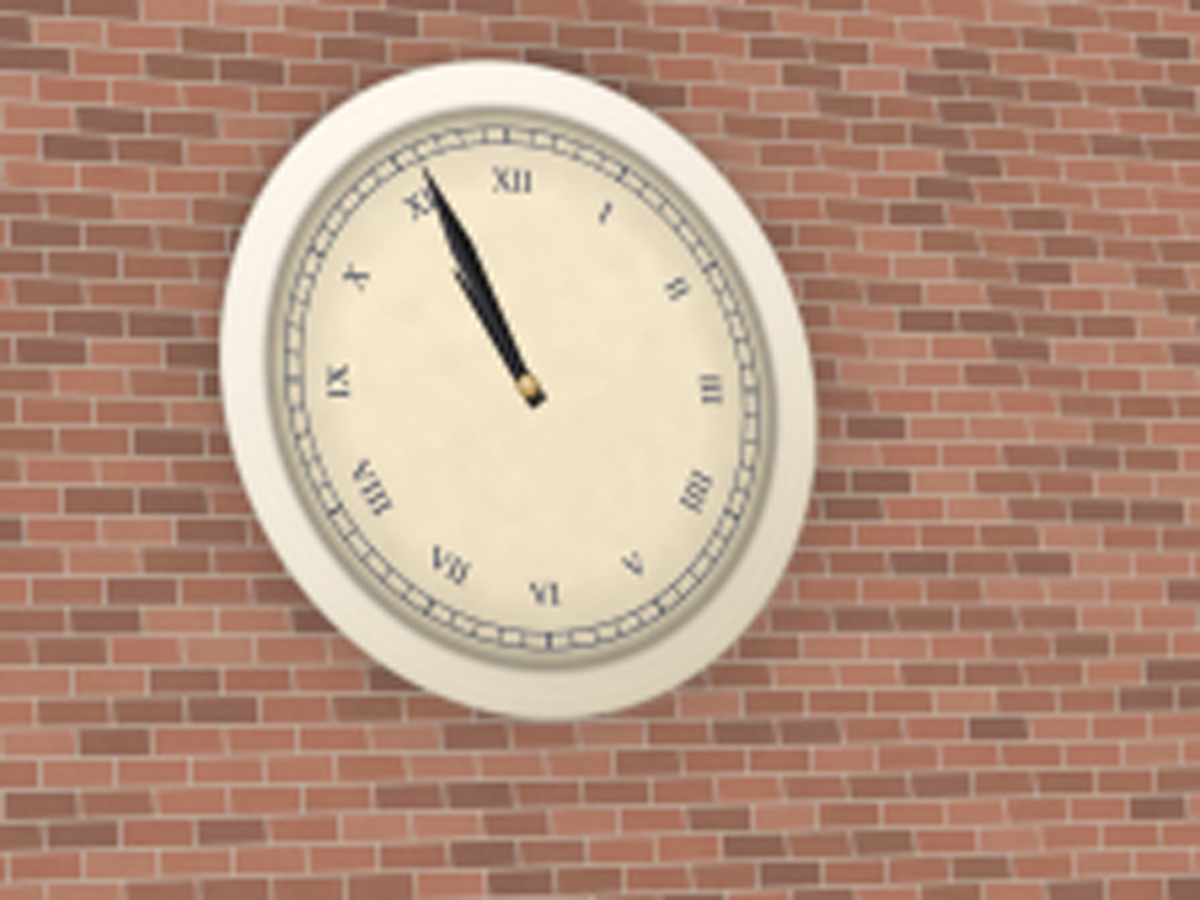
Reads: 10 h 56 min
